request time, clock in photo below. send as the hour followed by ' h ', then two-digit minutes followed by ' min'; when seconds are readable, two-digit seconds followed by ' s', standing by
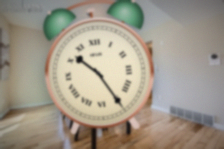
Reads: 10 h 25 min
